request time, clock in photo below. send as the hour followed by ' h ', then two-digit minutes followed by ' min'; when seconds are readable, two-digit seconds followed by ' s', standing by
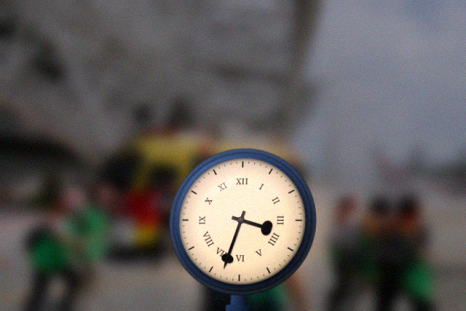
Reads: 3 h 33 min
